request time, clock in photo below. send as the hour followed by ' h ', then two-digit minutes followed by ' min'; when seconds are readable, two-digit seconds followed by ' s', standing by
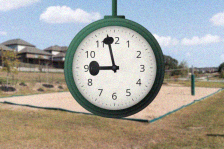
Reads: 8 h 58 min
